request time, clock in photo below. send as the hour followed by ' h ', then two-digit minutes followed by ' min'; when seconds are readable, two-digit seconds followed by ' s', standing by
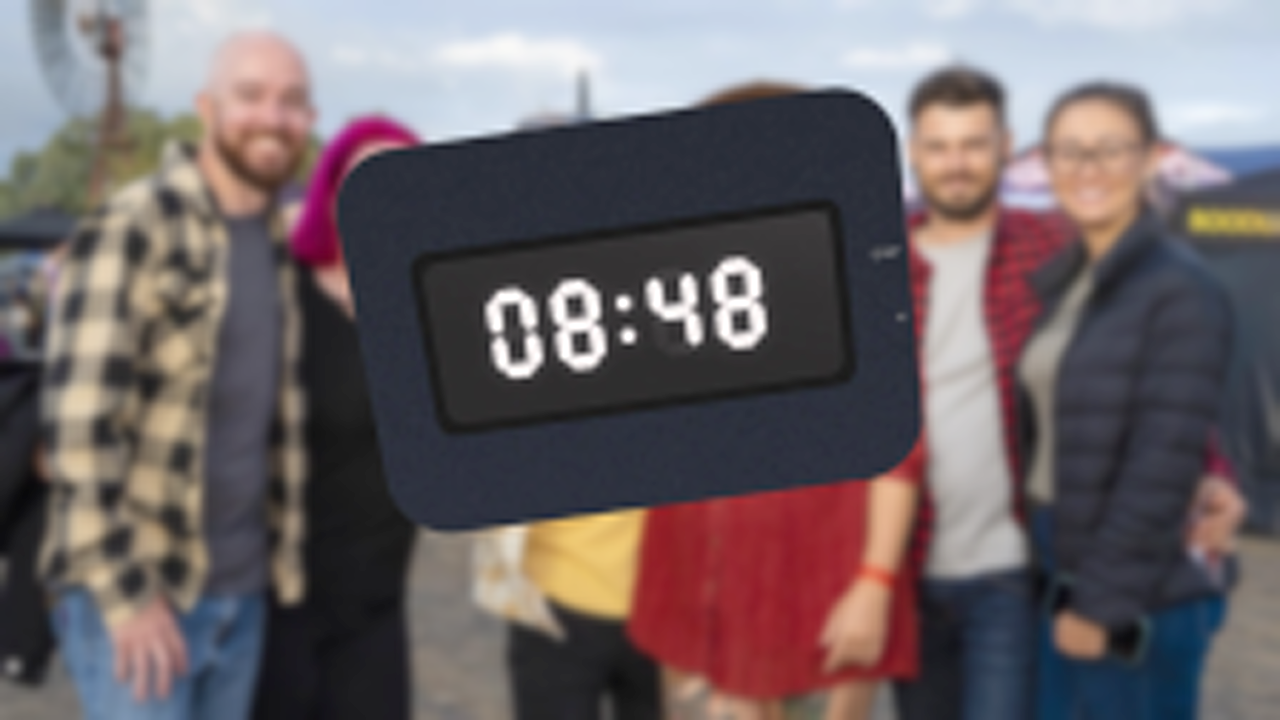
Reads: 8 h 48 min
